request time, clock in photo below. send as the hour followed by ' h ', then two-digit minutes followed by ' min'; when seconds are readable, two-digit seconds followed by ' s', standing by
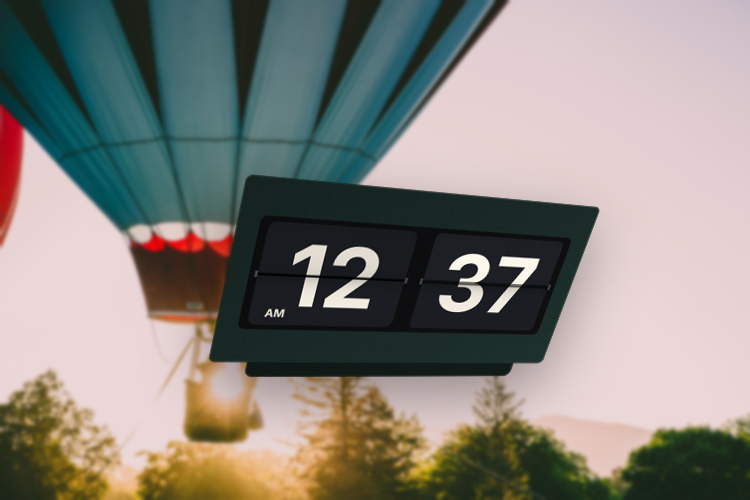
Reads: 12 h 37 min
